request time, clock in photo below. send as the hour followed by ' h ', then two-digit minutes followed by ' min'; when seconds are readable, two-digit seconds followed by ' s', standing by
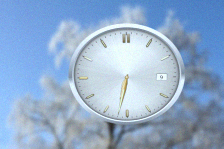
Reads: 6 h 32 min
